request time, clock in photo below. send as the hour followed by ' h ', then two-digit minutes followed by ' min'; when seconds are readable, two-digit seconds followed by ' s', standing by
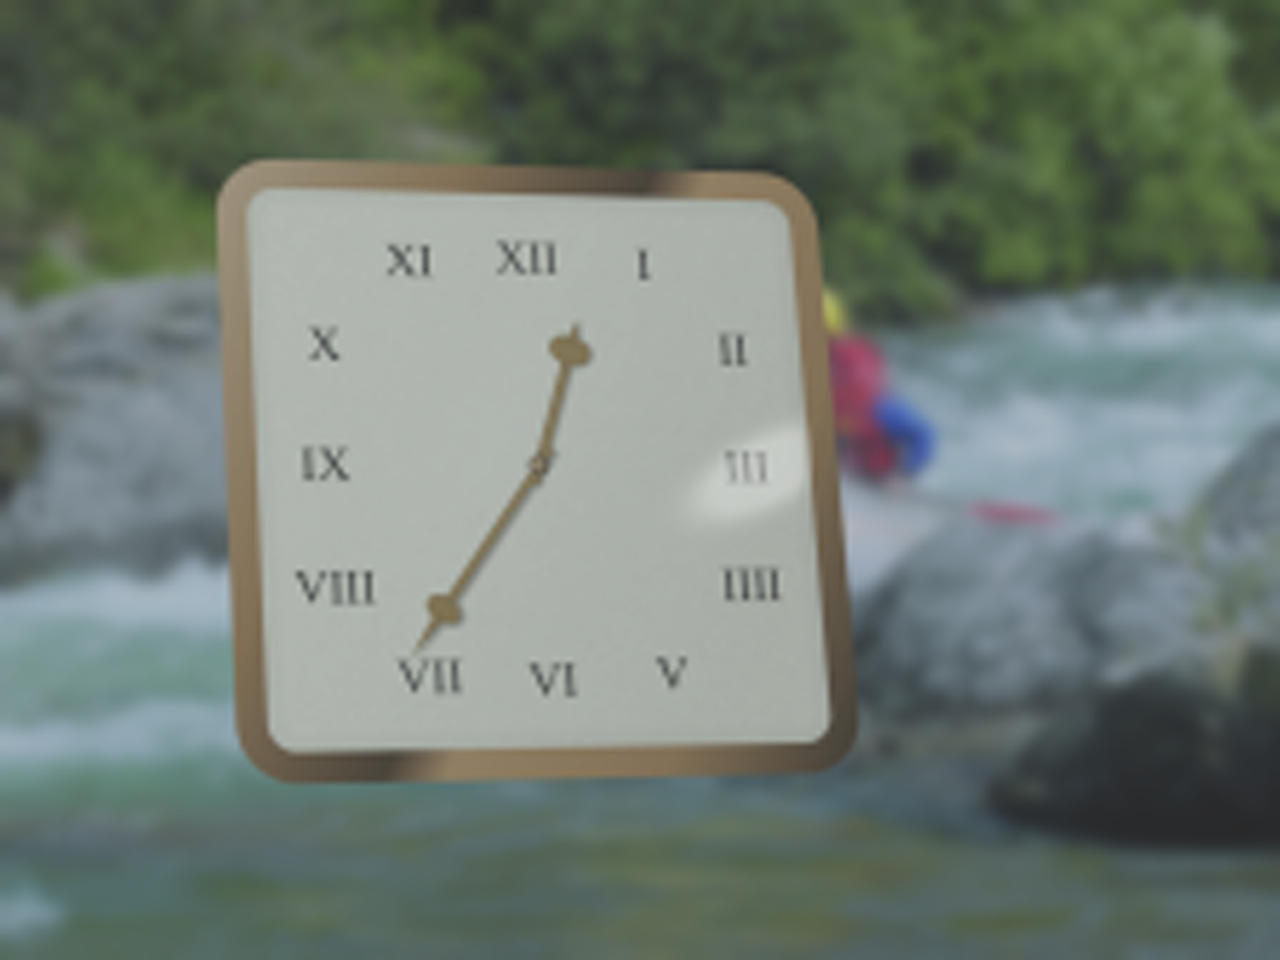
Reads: 12 h 36 min
